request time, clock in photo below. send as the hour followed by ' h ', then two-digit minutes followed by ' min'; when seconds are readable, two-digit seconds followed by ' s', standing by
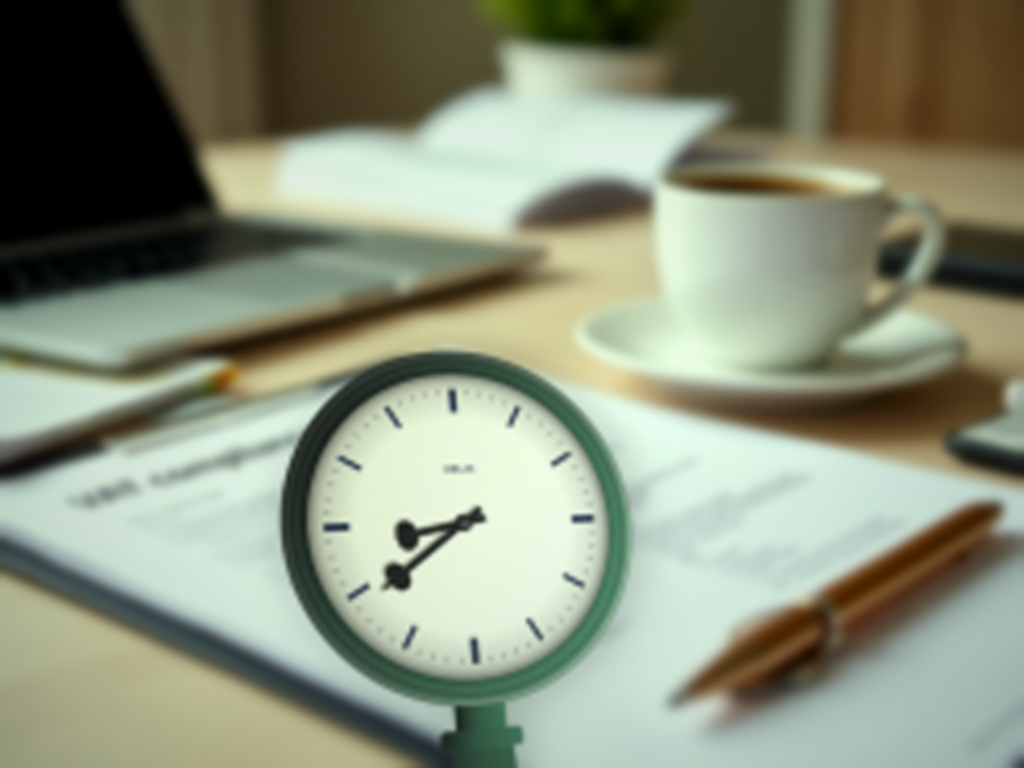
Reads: 8 h 39 min
